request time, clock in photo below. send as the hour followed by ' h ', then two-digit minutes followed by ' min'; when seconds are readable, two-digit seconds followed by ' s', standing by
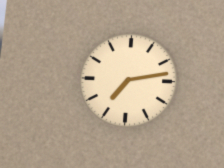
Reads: 7 h 13 min
